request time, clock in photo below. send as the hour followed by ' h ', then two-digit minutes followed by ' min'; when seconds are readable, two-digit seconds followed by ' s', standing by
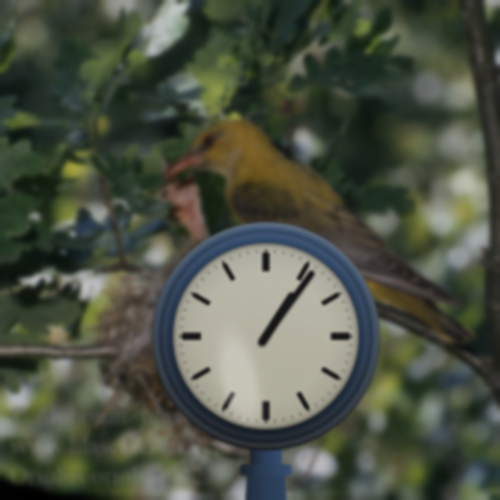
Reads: 1 h 06 min
